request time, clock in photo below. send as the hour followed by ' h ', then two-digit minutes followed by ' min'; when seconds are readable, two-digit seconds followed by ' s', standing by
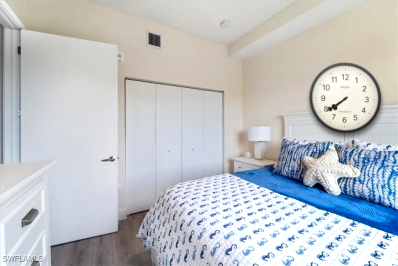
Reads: 7 h 39 min
